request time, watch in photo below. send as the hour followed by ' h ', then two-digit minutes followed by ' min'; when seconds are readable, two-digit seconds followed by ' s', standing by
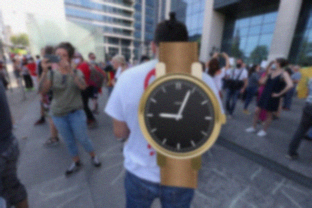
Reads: 9 h 04 min
